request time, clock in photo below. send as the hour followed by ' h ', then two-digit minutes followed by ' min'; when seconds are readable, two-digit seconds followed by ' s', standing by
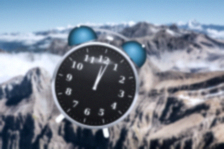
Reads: 12 h 02 min
